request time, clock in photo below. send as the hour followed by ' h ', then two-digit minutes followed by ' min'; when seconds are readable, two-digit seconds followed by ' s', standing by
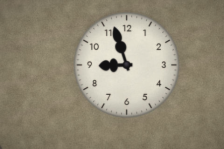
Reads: 8 h 57 min
